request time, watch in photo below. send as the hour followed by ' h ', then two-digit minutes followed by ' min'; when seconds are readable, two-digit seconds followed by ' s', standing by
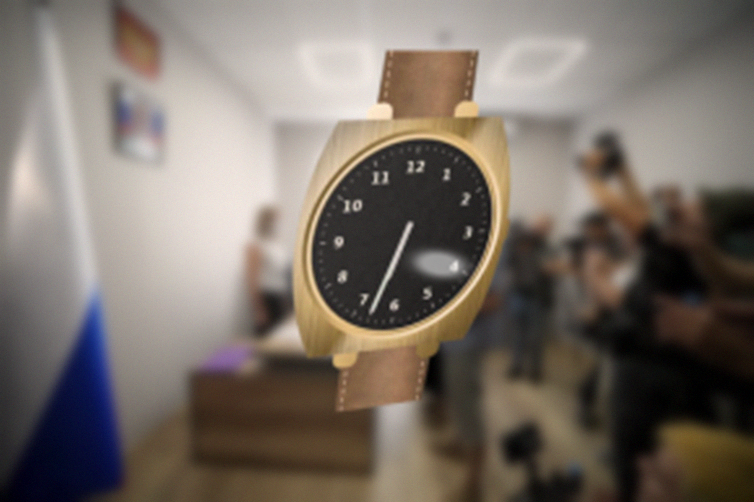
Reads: 6 h 33 min
